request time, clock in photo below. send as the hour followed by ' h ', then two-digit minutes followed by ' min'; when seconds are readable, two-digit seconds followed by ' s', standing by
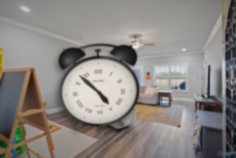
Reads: 4 h 53 min
